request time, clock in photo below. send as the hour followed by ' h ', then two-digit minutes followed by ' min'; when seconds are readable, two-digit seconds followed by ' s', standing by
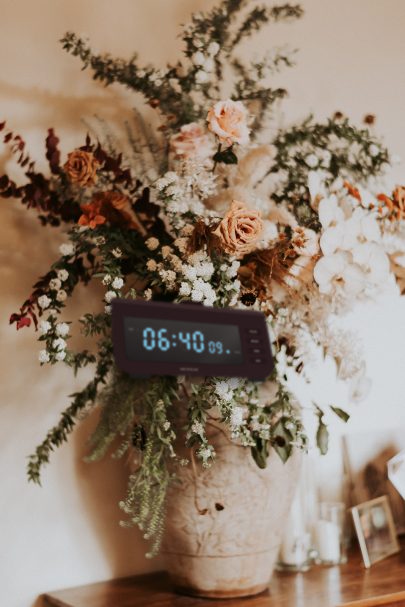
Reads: 6 h 40 min 09 s
